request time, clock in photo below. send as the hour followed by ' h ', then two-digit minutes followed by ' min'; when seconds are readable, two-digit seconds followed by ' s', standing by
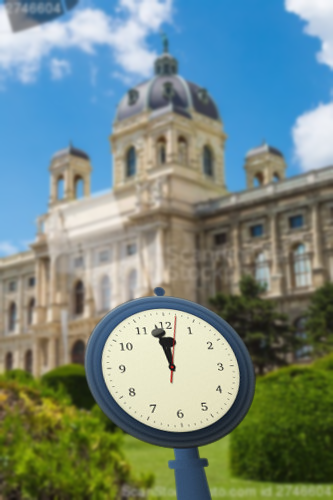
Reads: 11 h 58 min 02 s
